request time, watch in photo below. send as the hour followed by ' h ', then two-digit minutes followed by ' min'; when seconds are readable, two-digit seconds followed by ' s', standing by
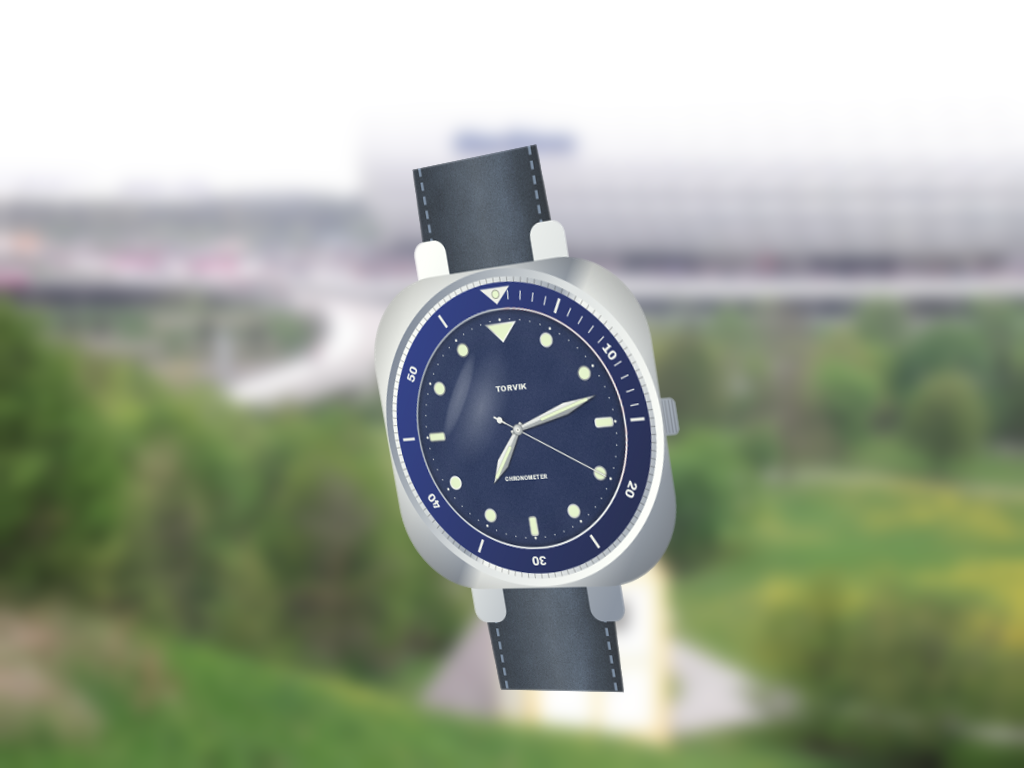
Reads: 7 h 12 min 20 s
